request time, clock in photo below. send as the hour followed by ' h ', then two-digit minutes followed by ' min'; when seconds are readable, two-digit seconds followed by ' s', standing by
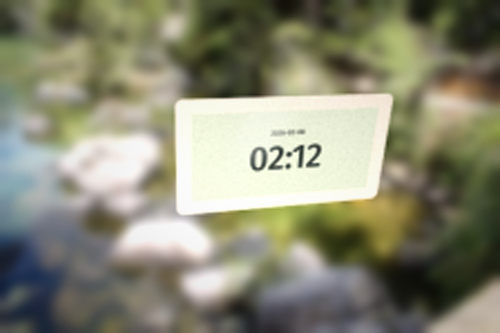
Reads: 2 h 12 min
